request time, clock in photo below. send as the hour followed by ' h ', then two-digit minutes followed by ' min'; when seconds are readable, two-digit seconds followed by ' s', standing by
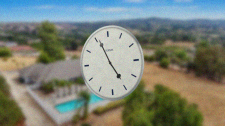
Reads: 4 h 56 min
